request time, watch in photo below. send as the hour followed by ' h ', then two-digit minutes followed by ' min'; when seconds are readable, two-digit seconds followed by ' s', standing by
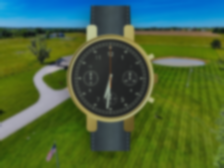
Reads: 6 h 31 min
